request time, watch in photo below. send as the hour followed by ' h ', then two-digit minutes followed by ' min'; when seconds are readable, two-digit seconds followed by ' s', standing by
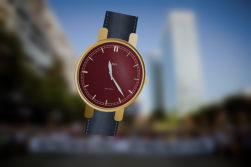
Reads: 11 h 23 min
